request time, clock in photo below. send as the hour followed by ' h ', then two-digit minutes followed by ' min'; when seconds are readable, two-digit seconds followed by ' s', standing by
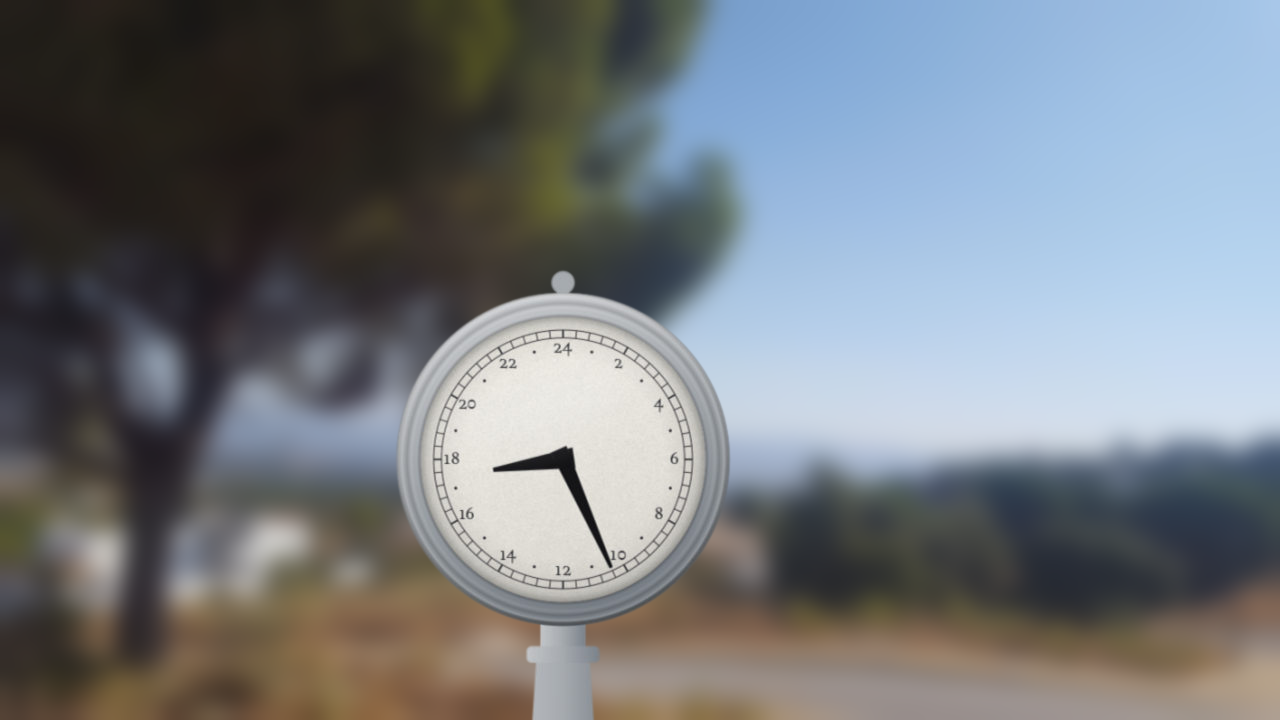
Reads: 17 h 26 min
